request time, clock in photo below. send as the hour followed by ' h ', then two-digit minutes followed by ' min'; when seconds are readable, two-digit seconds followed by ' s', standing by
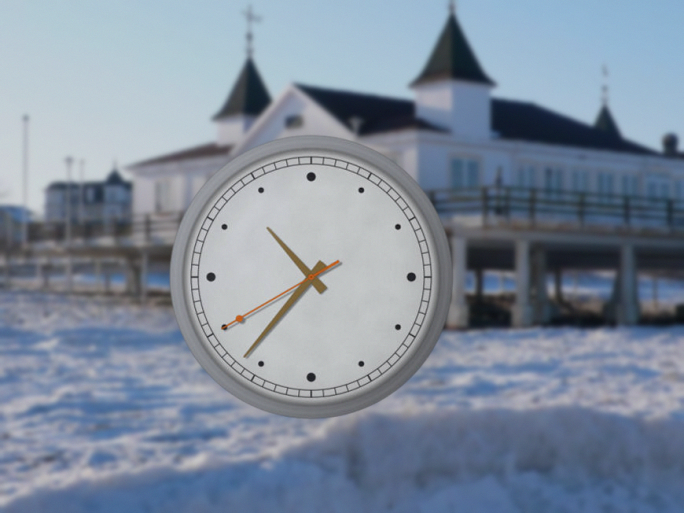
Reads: 10 h 36 min 40 s
